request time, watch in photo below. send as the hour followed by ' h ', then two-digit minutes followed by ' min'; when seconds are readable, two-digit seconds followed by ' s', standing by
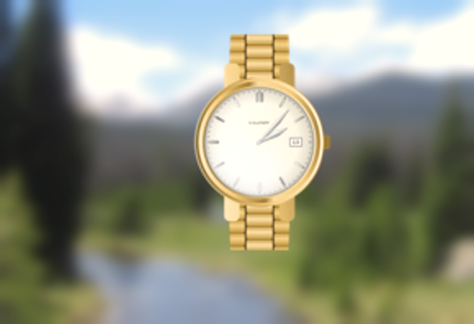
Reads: 2 h 07 min
